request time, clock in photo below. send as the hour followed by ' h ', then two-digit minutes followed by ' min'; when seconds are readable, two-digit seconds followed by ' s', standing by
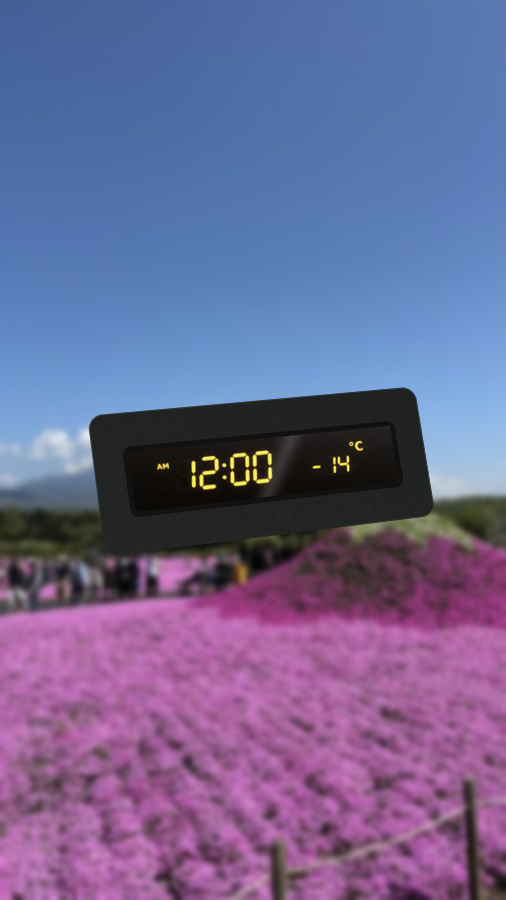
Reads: 12 h 00 min
